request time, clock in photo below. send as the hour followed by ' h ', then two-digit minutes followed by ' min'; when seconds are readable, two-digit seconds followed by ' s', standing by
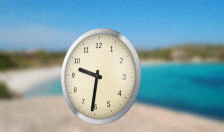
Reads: 9 h 31 min
